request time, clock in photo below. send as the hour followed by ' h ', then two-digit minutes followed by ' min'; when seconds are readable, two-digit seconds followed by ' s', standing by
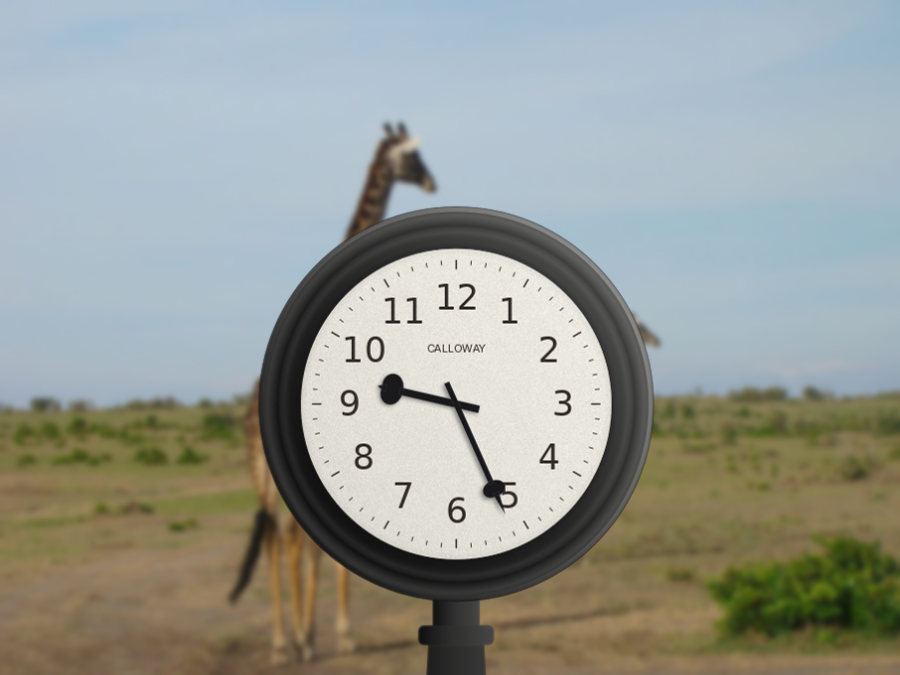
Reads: 9 h 26 min
